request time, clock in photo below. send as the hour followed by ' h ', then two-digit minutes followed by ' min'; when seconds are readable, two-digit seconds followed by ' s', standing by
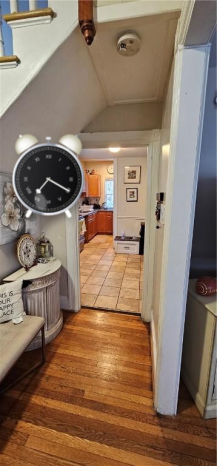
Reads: 7 h 20 min
